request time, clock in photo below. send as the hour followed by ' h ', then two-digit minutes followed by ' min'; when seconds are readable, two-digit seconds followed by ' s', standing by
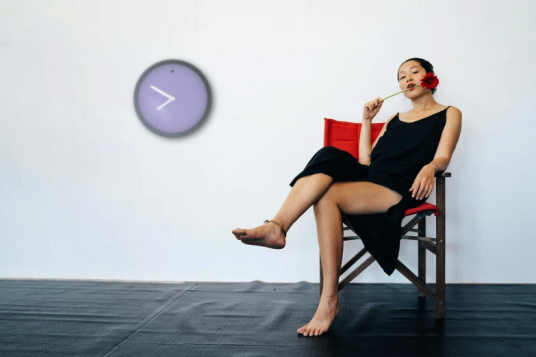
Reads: 7 h 50 min
